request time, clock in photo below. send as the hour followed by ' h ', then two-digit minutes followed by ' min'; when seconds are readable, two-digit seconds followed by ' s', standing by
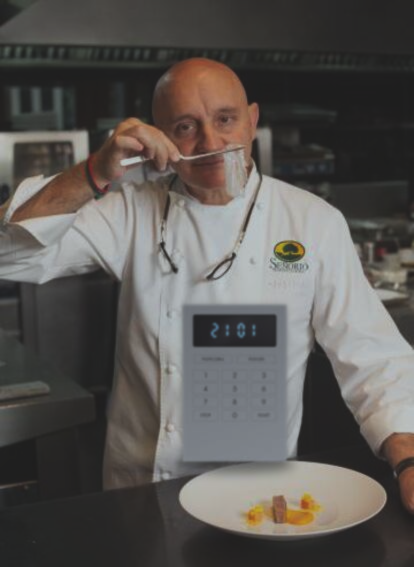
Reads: 21 h 01 min
